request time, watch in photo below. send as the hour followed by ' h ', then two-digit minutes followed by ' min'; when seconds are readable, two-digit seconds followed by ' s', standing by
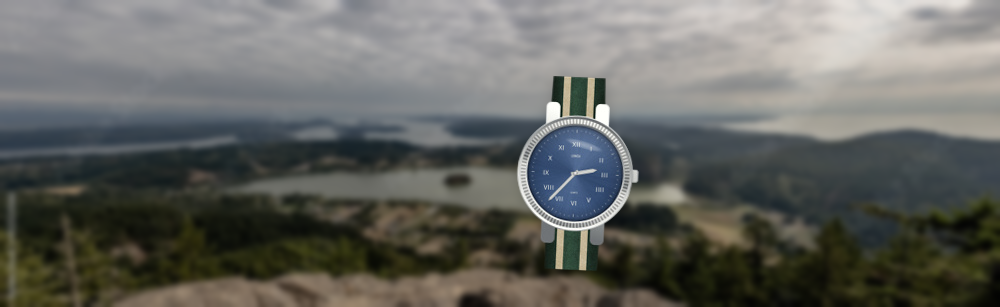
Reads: 2 h 37 min
